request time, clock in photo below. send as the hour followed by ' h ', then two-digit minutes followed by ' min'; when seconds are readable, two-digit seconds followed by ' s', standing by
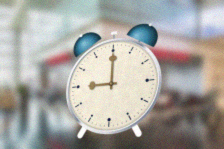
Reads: 9 h 00 min
